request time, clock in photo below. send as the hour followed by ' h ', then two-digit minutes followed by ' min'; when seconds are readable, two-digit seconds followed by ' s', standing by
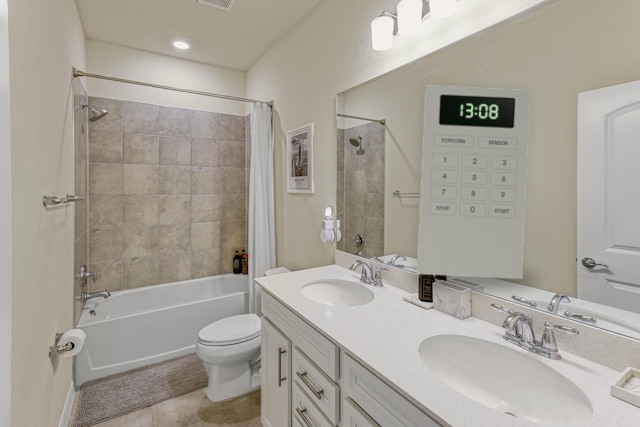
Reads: 13 h 08 min
